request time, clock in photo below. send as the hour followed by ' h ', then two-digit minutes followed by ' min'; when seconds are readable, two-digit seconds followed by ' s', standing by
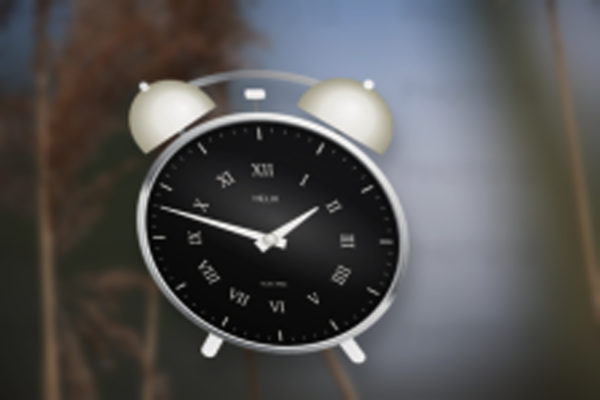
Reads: 1 h 48 min
